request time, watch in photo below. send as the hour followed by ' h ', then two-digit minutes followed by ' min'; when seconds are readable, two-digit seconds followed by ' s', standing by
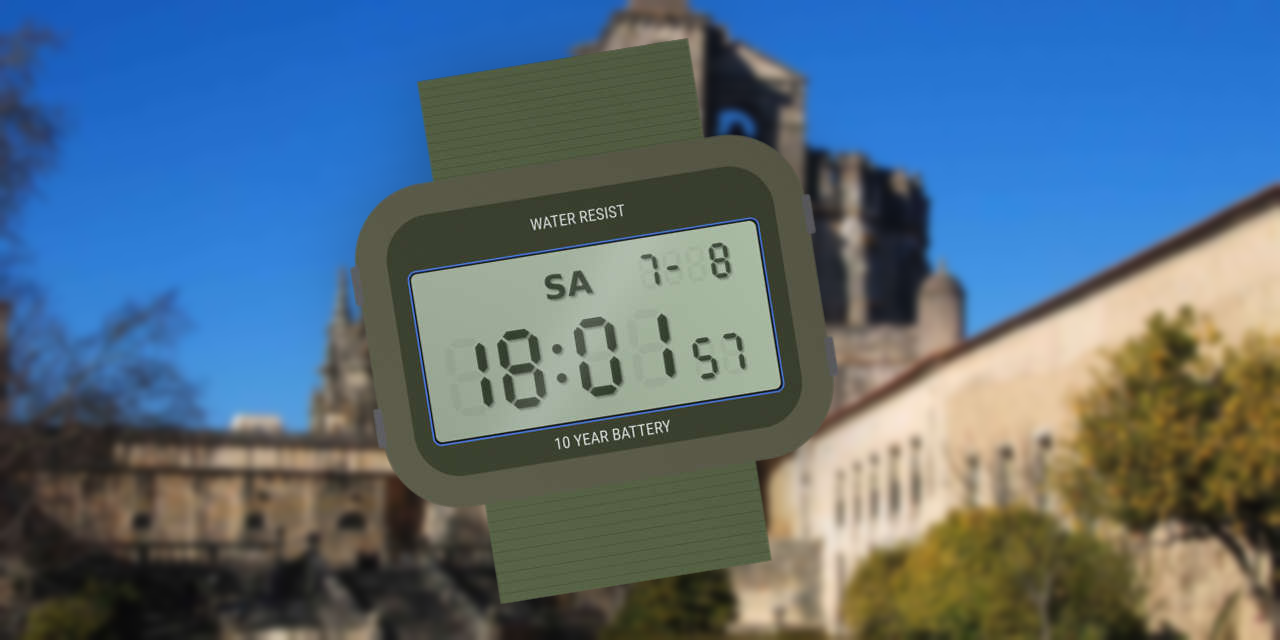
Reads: 18 h 01 min 57 s
